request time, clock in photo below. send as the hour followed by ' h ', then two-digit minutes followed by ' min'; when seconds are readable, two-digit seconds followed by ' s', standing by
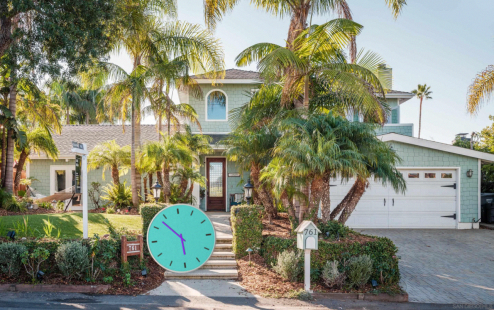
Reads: 5 h 53 min
